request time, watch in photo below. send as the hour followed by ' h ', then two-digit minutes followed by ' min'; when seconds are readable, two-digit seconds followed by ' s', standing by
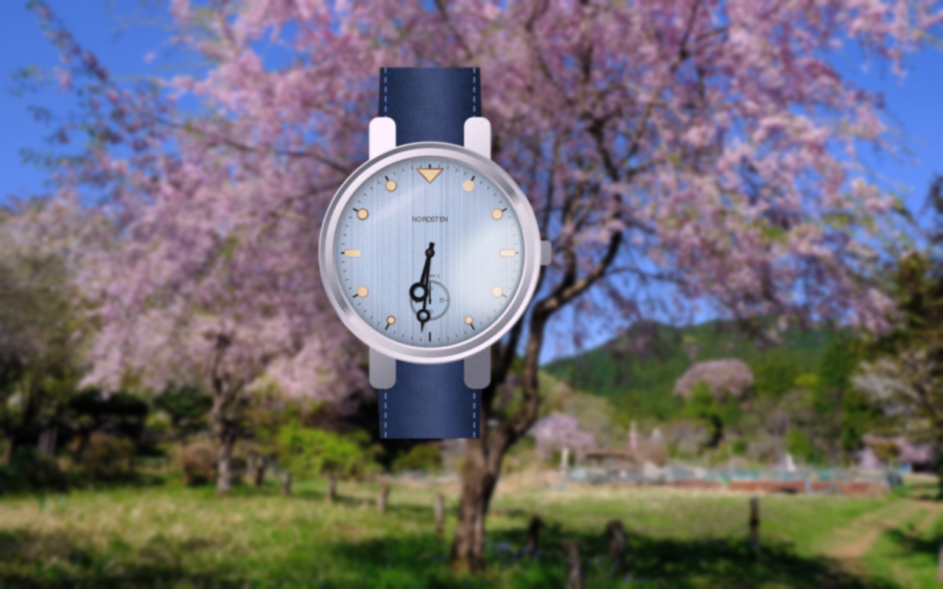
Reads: 6 h 31 min
